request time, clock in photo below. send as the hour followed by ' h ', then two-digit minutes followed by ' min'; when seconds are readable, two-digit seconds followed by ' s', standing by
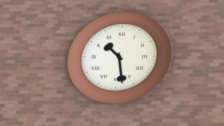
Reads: 10 h 28 min
